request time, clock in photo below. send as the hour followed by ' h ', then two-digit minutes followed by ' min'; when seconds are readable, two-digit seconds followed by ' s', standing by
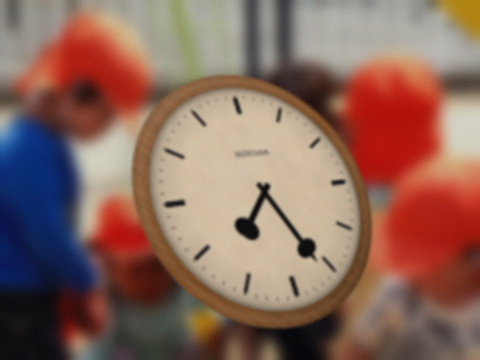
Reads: 7 h 26 min
